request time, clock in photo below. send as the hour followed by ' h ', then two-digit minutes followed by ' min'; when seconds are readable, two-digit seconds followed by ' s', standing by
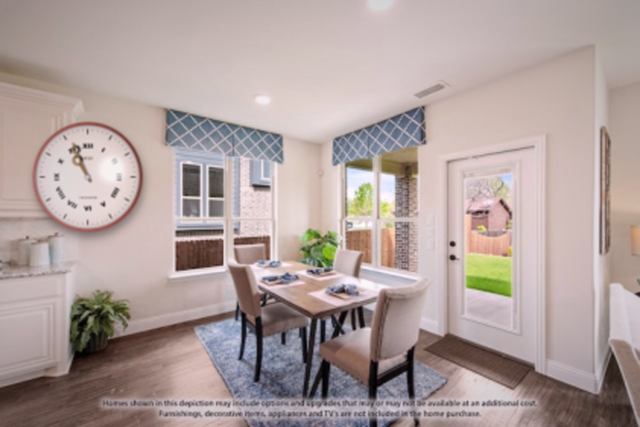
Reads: 10 h 56 min
